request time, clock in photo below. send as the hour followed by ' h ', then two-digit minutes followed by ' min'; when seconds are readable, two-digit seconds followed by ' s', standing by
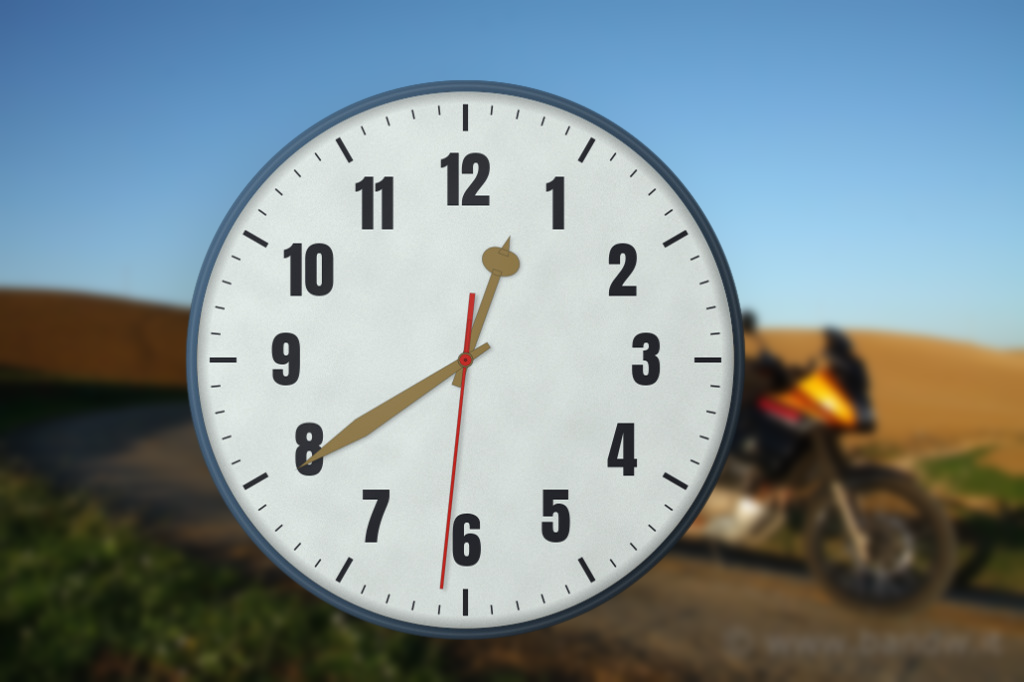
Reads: 12 h 39 min 31 s
